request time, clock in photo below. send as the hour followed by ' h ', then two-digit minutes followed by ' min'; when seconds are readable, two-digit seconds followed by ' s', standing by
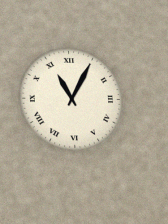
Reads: 11 h 05 min
